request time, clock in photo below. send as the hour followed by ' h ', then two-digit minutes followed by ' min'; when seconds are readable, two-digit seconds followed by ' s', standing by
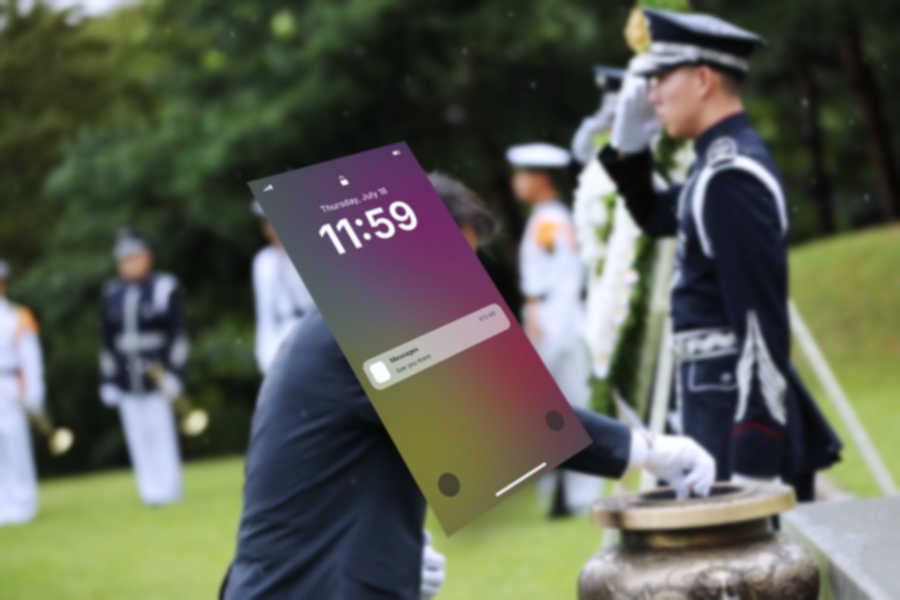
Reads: 11 h 59 min
